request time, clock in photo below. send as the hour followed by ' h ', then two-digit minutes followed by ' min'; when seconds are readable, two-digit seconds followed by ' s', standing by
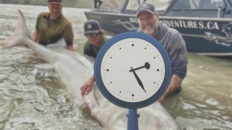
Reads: 2 h 25 min
